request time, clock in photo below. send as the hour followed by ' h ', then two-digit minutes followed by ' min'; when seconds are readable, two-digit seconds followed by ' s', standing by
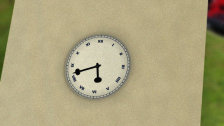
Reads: 5 h 42 min
